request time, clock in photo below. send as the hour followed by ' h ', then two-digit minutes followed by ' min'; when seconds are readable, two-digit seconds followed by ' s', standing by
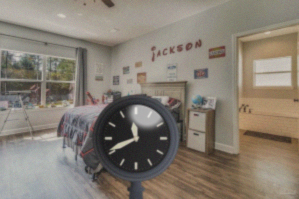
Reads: 11 h 41 min
